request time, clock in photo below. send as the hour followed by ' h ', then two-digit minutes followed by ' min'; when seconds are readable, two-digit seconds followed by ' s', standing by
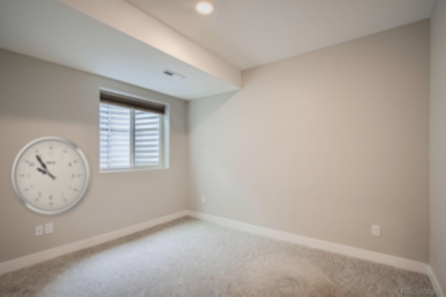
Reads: 9 h 54 min
